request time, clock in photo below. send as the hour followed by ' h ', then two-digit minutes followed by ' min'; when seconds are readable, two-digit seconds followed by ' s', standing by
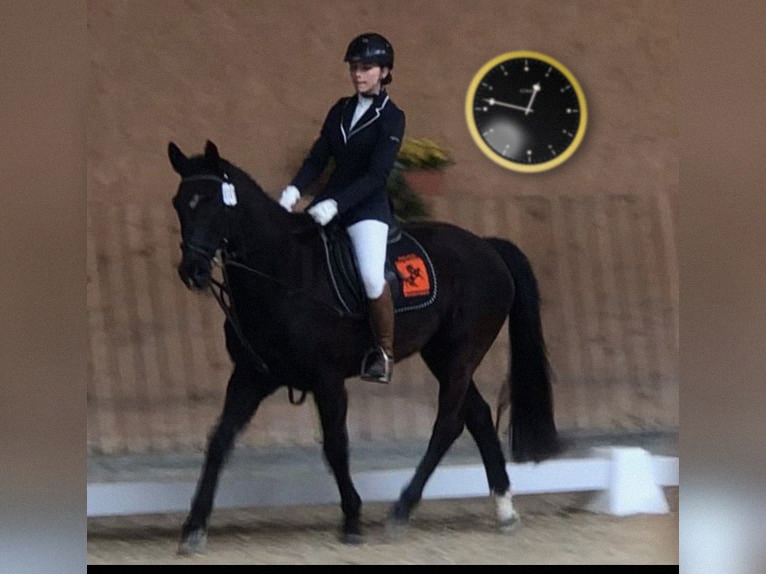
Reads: 12 h 47 min
